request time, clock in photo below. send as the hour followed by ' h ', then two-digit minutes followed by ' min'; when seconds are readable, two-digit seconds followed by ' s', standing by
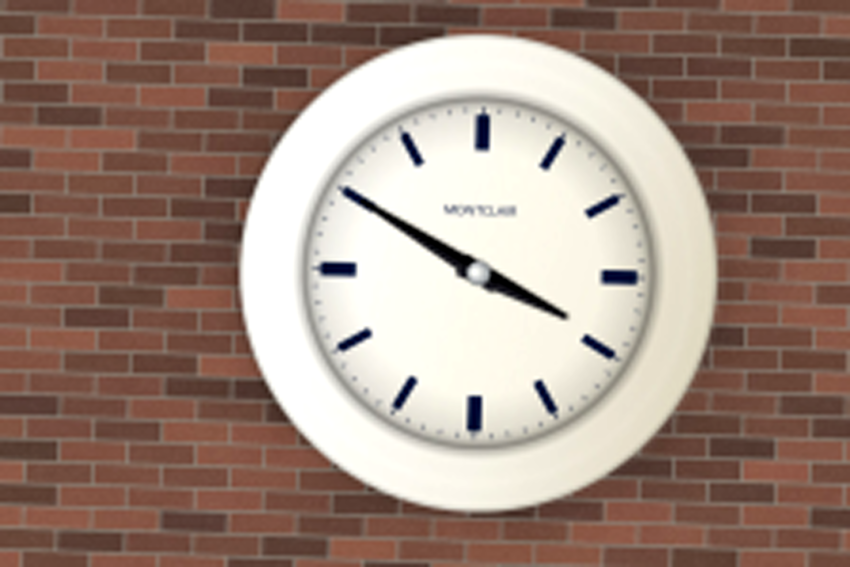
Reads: 3 h 50 min
